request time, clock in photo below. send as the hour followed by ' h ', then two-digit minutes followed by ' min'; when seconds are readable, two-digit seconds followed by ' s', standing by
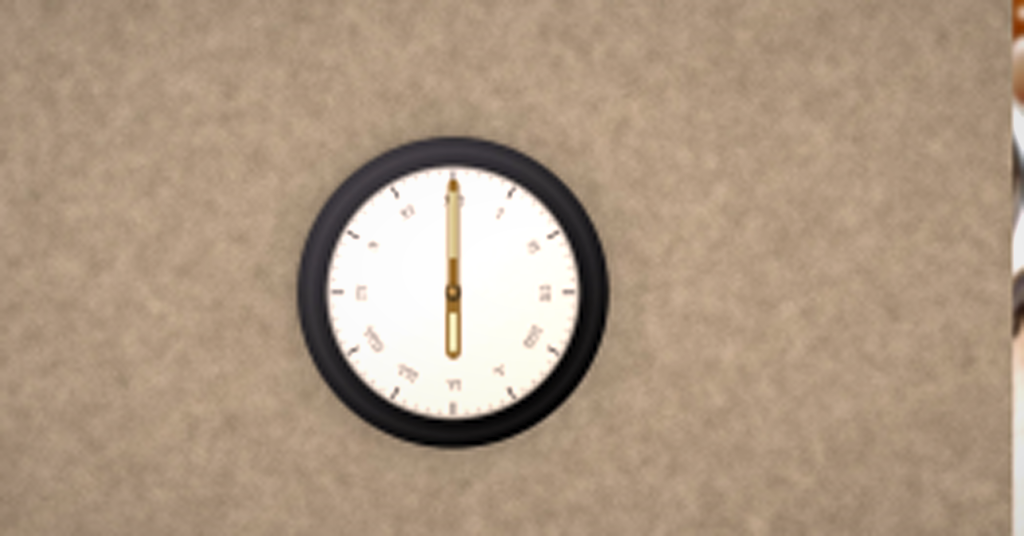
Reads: 6 h 00 min
